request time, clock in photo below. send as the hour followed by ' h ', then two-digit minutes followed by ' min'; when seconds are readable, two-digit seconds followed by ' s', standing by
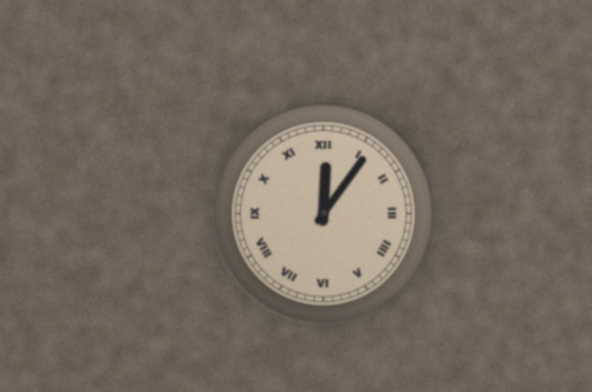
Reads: 12 h 06 min
